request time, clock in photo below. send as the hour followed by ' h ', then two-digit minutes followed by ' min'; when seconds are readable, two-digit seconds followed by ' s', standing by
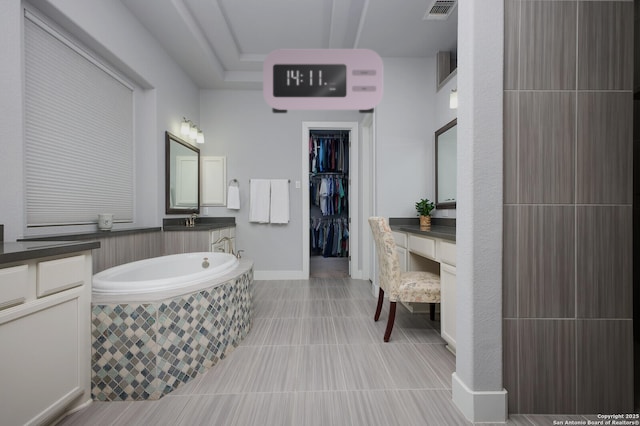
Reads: 14 h 11 min
